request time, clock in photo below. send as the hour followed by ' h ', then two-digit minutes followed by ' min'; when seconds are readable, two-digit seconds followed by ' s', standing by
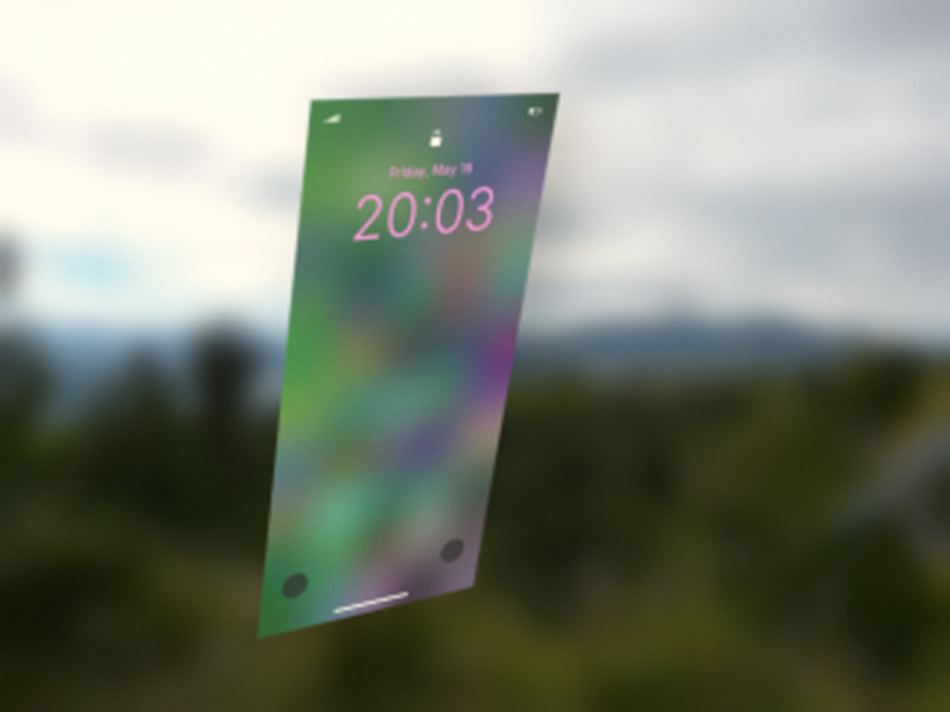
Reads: 20 h 03 min
